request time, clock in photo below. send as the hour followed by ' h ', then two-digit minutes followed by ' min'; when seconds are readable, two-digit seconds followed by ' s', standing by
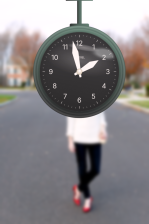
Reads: 1 h 58 min
